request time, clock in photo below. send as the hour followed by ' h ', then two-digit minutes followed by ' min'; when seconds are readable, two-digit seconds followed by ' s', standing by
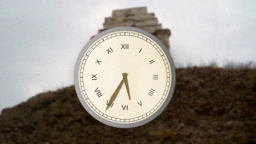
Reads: 5 h 35 min
